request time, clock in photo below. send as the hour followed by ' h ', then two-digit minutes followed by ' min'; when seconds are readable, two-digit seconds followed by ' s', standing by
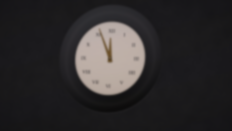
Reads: 11 h 56 min
